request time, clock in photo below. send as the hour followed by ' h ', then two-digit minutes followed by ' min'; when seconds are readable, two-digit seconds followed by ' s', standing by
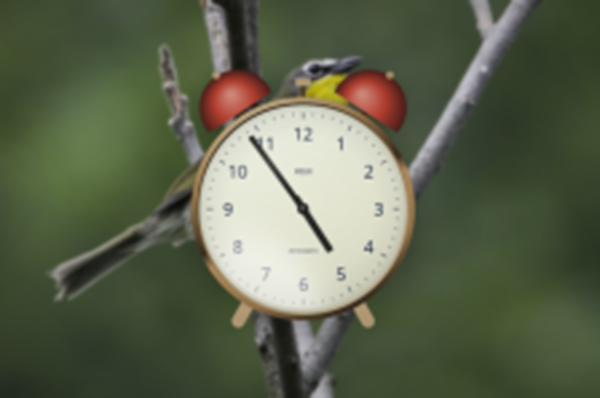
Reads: 4 h 54 min
